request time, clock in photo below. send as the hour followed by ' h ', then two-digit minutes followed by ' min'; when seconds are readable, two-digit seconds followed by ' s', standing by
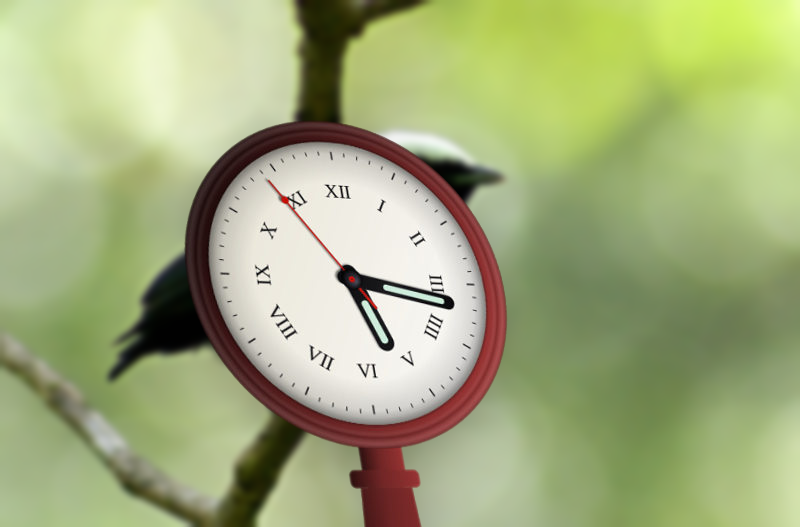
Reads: 5 h 16 min 54 s
